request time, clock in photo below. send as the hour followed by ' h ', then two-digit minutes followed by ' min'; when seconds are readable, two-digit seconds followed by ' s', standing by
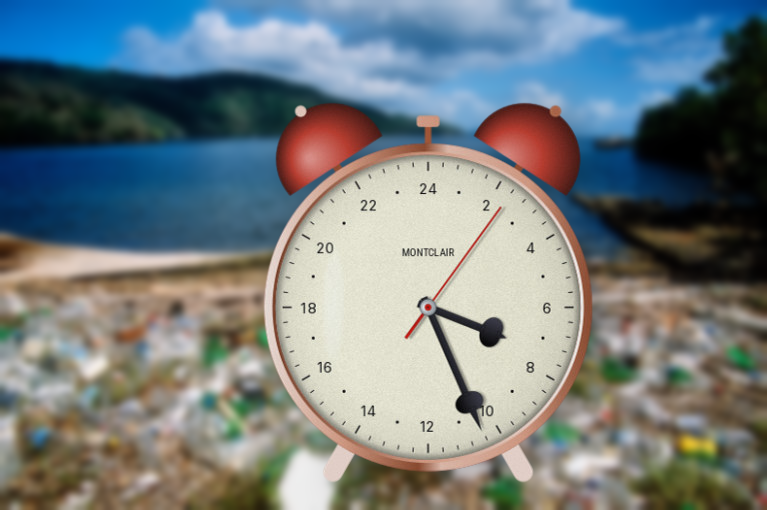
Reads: 7 h 26 min 06 s
